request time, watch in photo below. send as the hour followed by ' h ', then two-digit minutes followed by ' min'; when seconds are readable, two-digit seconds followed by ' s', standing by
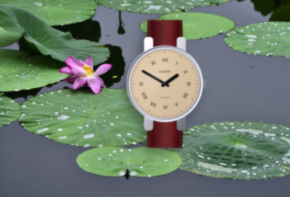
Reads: 1 h 50 min
